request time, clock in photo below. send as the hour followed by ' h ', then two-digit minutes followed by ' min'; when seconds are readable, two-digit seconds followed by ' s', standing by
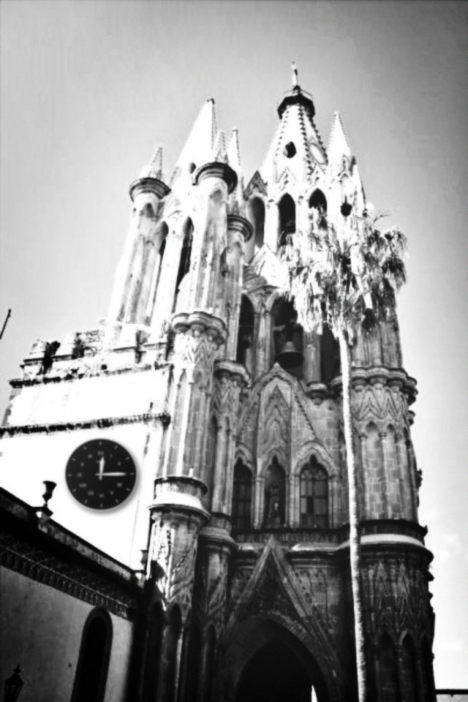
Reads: 12 h 15 min
